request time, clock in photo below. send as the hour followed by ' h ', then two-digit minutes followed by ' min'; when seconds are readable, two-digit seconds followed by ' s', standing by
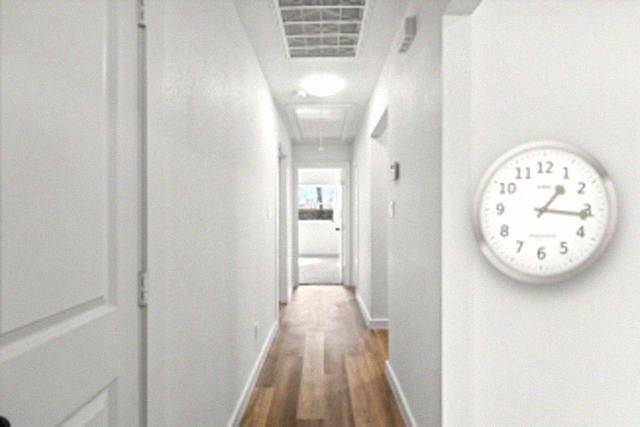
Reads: 1 h 16 min
